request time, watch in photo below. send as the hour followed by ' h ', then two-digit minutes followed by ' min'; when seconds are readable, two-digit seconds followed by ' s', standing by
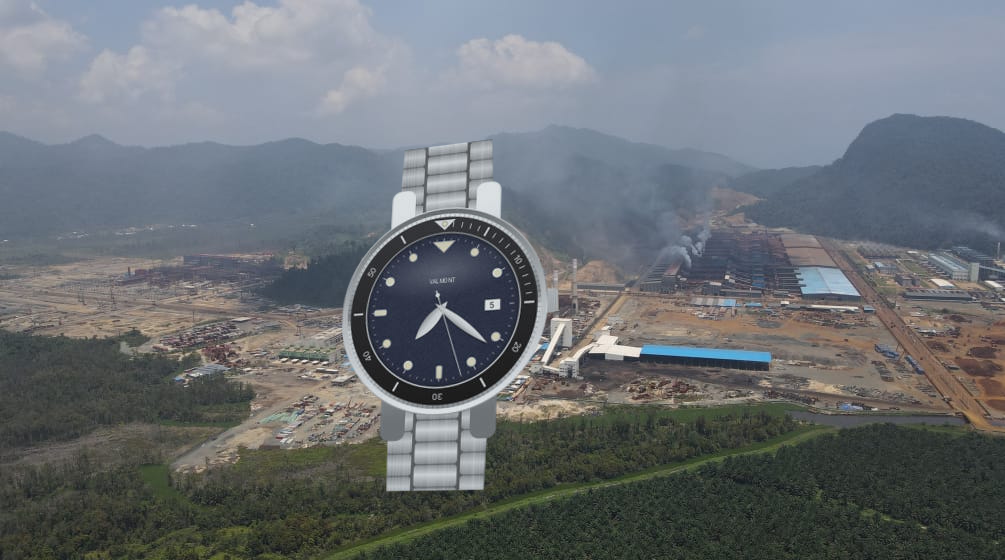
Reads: 7 h 21 min 27 s
